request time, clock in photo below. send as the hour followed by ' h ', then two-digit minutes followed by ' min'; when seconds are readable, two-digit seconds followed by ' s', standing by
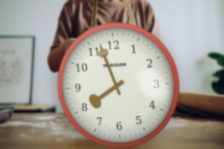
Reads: 7 h 57 min
